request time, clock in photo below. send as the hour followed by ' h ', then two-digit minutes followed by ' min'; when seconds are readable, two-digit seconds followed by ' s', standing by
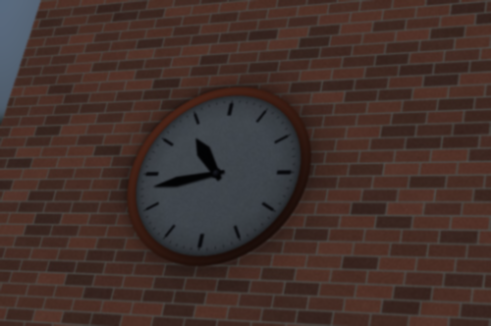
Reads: 10 h 43 min
